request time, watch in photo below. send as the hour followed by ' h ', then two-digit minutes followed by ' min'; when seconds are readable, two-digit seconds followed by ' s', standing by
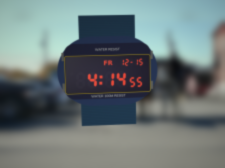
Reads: 4 h 14 min 55 s
